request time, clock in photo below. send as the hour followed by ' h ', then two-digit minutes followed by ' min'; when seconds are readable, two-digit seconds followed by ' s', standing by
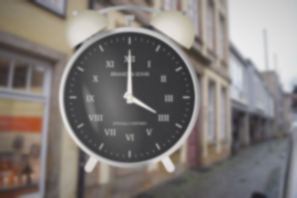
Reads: 4 h 00 min
